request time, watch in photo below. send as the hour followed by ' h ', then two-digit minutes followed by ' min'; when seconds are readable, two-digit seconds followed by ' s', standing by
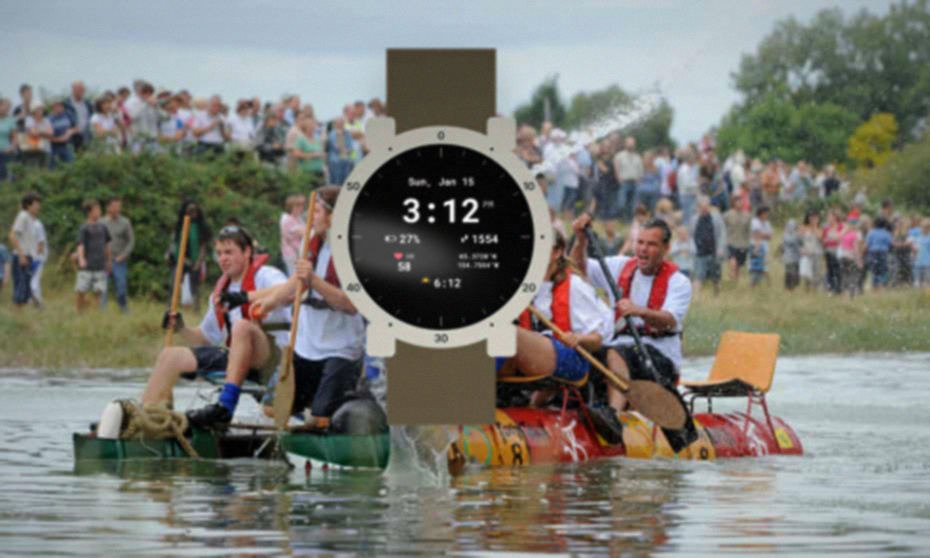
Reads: 3 h 12 min
